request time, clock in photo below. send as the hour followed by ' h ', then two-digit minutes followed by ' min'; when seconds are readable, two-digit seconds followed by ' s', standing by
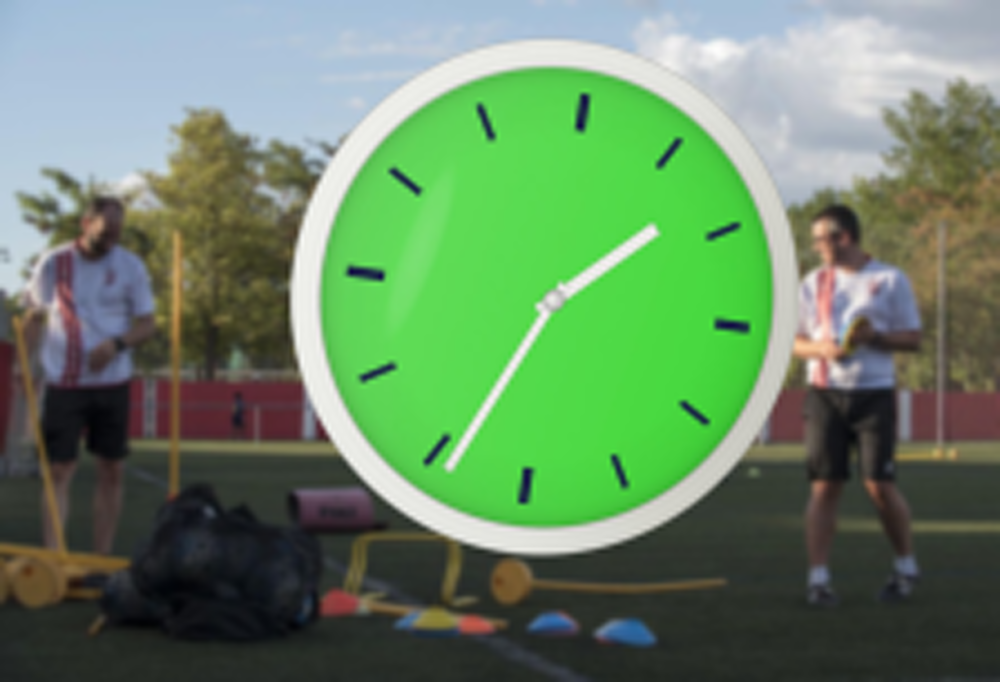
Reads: 1 h 34 min
